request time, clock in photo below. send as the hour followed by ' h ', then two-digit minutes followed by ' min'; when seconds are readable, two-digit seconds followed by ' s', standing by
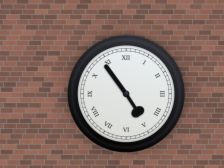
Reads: 4 h 54 min
